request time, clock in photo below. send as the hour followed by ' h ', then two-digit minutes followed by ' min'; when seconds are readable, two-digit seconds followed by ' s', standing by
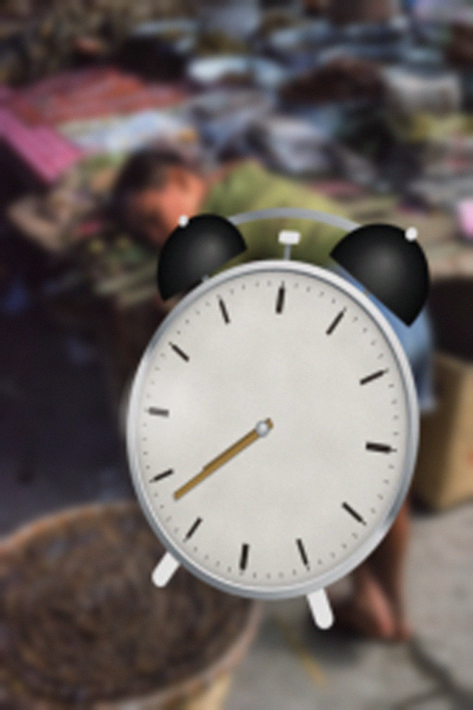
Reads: 7 h 38 min
